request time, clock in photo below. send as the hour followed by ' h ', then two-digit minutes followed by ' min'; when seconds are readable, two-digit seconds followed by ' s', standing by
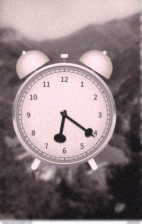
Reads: 6 h 21 min
